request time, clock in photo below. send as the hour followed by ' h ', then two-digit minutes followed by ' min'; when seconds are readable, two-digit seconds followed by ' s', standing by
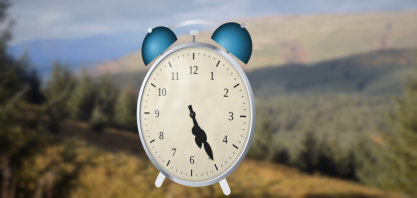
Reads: 5 h 25 min
